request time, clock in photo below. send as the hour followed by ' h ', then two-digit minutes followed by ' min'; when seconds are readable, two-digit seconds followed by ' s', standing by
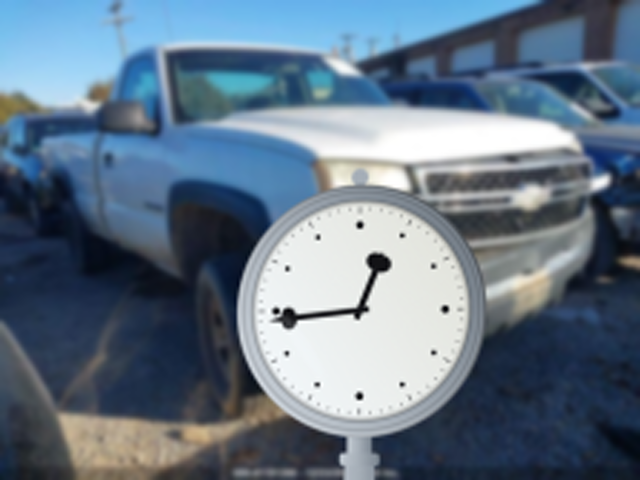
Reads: 12 h 44 min
